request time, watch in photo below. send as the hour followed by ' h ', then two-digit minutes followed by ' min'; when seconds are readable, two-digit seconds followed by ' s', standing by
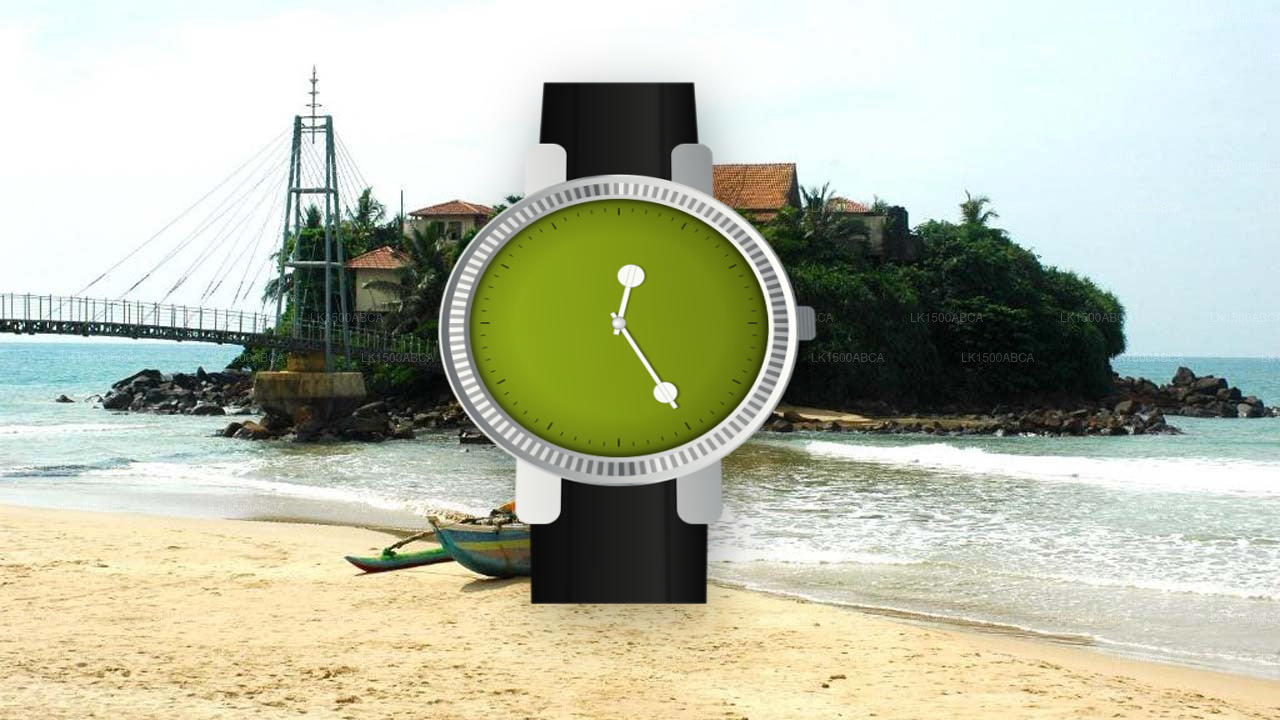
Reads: 12 h 25 min
